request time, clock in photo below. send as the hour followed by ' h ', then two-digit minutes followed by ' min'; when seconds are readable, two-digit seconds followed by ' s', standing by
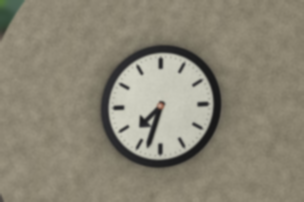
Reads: 7 h 33 min
